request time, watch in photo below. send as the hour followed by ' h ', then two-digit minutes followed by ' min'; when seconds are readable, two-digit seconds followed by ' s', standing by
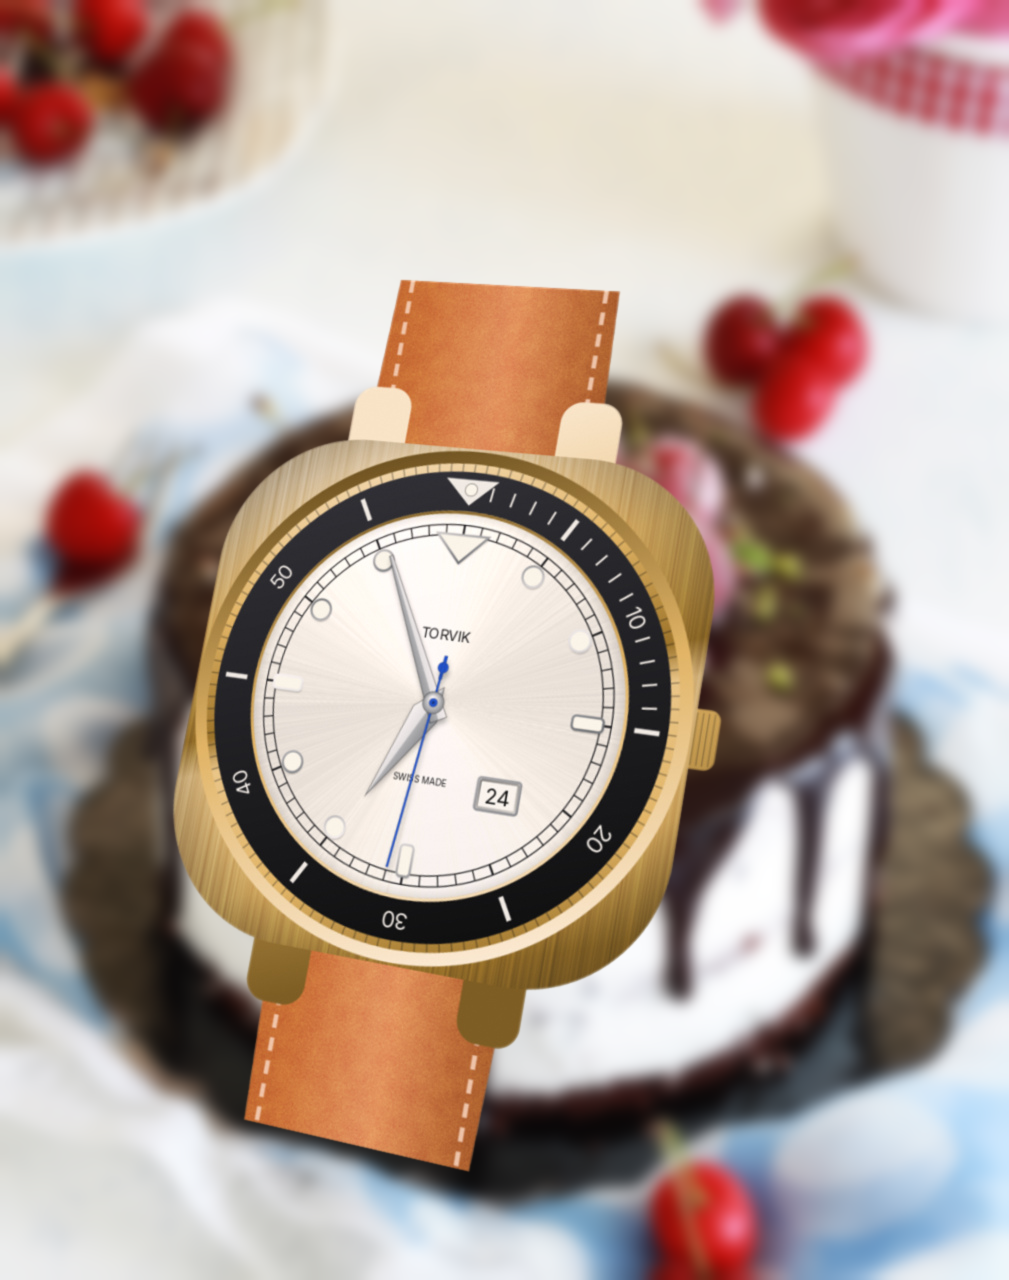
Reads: 6 h 55 min 31 s
